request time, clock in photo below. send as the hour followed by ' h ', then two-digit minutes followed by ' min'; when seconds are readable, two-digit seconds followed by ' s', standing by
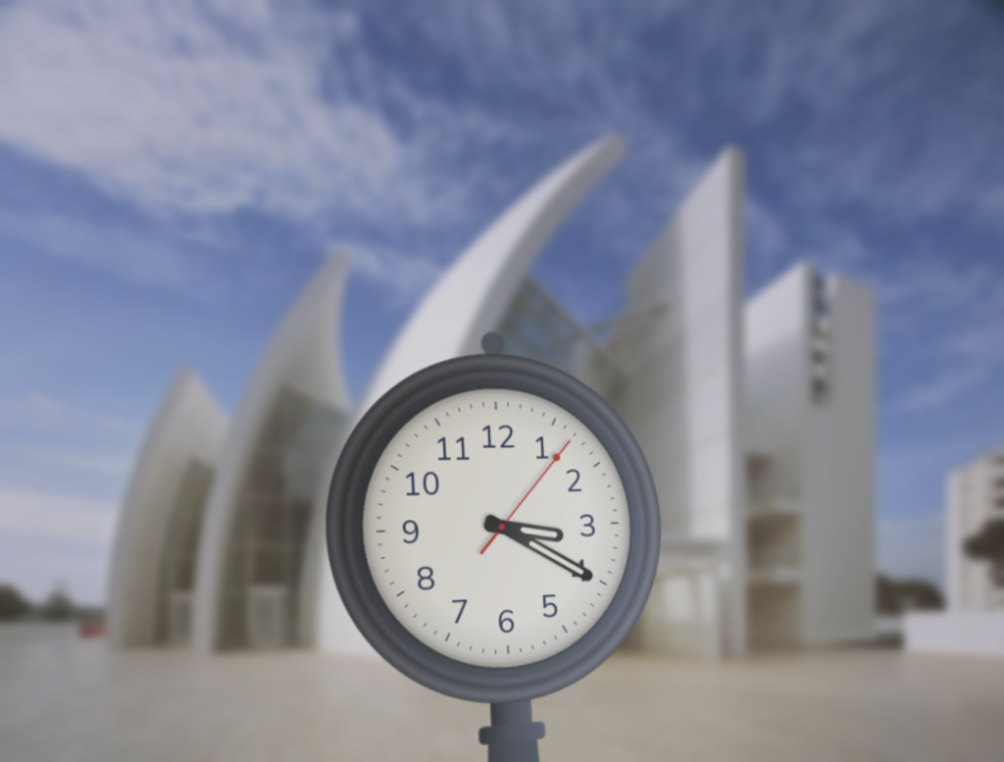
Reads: 3 h 20 min 07 s
